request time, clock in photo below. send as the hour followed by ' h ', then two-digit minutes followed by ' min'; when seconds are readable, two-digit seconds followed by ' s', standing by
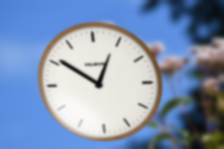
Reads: 12 h 51 min
